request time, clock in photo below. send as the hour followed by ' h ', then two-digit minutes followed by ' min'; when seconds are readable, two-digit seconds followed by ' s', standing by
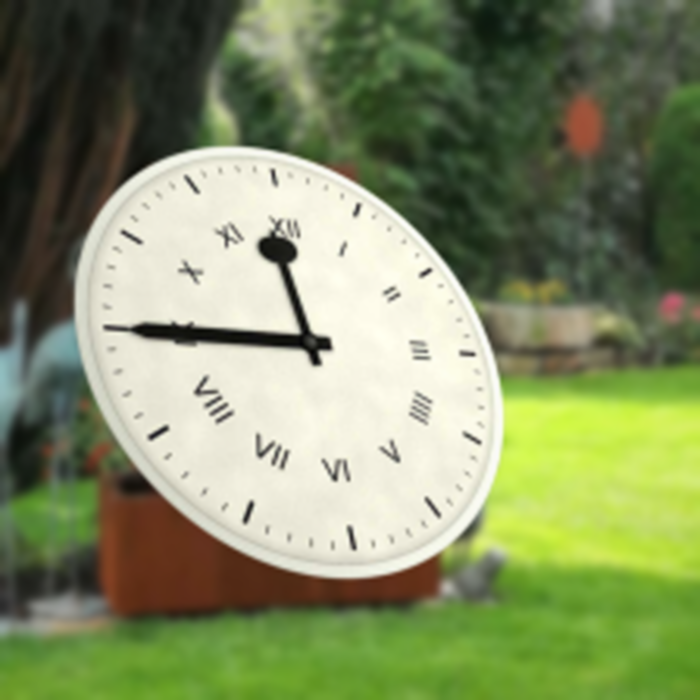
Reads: 11 h 45 min
